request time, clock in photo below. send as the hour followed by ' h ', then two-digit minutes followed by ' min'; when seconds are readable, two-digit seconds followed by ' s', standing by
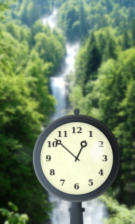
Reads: 12 h 52 min
